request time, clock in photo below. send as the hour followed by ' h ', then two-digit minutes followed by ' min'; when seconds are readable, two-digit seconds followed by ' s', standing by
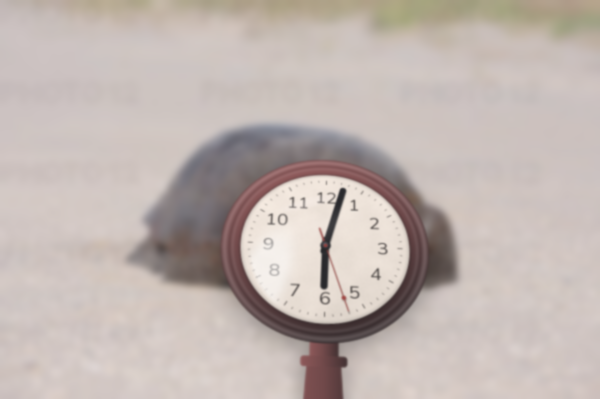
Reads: 6 h 02 min 27 s
